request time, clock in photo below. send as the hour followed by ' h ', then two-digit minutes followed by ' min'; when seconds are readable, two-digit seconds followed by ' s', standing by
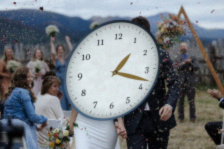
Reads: 1 h 18 min
